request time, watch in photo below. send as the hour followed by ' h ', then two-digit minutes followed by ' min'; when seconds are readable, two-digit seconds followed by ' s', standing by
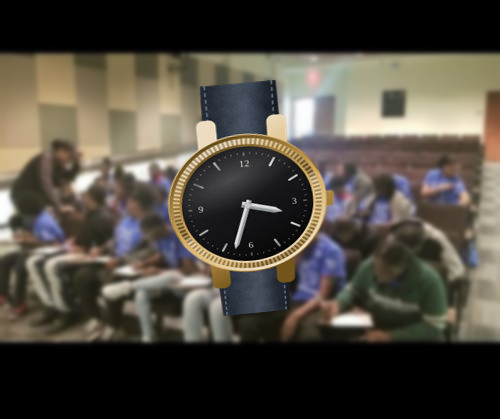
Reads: 3 h 33 min
